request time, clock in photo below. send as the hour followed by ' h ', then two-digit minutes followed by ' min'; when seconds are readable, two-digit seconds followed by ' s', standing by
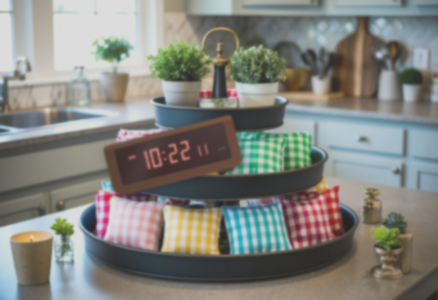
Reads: 10 h 22 min
